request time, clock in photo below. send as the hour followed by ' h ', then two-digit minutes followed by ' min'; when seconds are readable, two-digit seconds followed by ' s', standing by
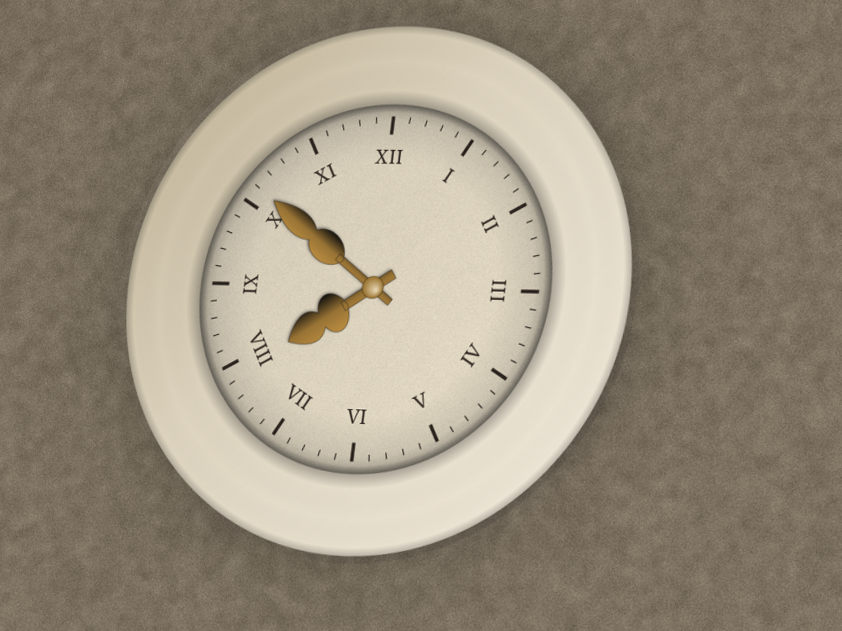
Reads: 7 h 51 min
